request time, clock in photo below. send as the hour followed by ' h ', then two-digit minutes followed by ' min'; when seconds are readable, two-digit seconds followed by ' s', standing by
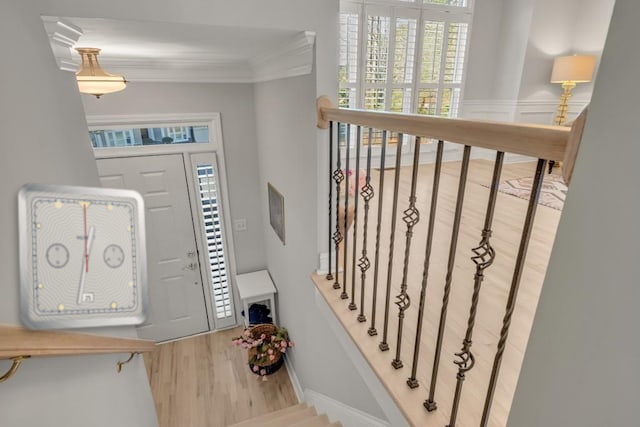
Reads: 12 h 32 min
